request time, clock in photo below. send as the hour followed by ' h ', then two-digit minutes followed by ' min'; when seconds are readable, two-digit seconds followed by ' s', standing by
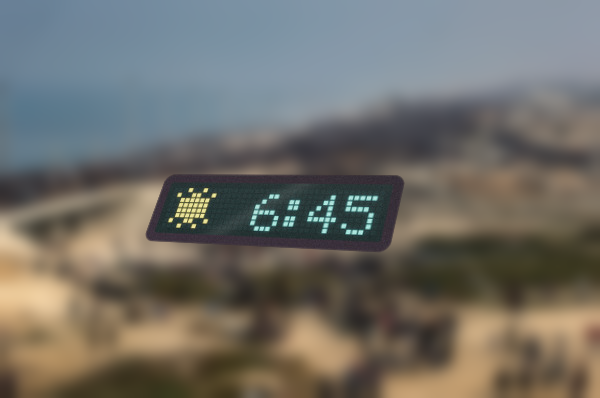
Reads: 6 h 45 min
